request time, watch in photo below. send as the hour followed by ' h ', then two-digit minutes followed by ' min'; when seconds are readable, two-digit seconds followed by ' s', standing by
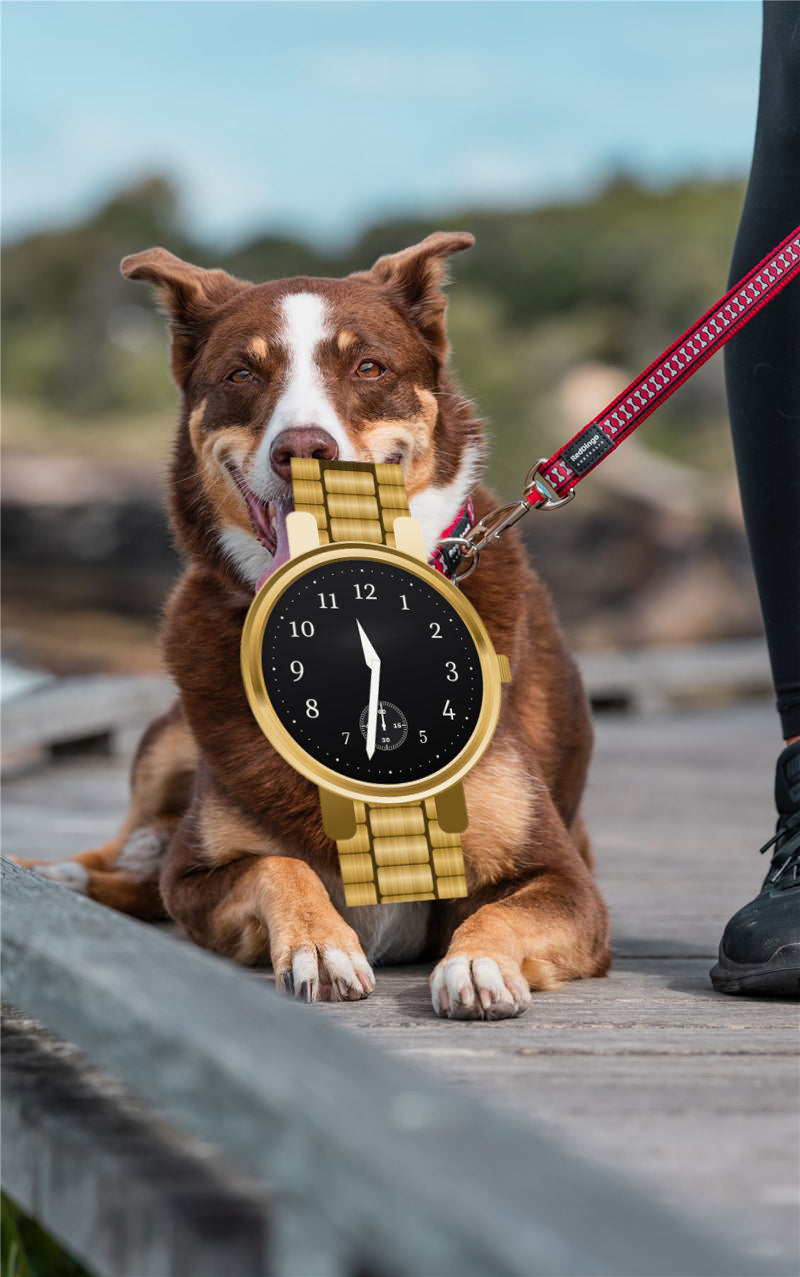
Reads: 11 h 32 min
